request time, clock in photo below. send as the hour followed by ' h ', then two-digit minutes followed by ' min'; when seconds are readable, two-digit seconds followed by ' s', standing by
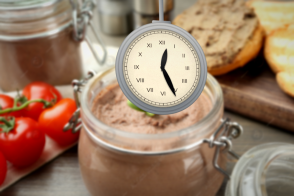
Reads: 12 h 26 min
